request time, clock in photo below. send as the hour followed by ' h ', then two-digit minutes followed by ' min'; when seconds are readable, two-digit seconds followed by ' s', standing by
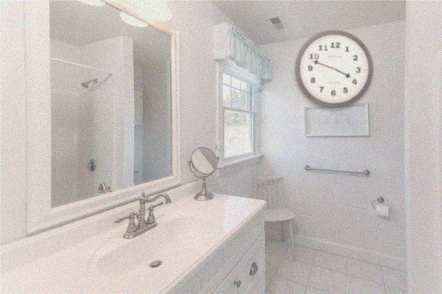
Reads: 3 h 48 min
